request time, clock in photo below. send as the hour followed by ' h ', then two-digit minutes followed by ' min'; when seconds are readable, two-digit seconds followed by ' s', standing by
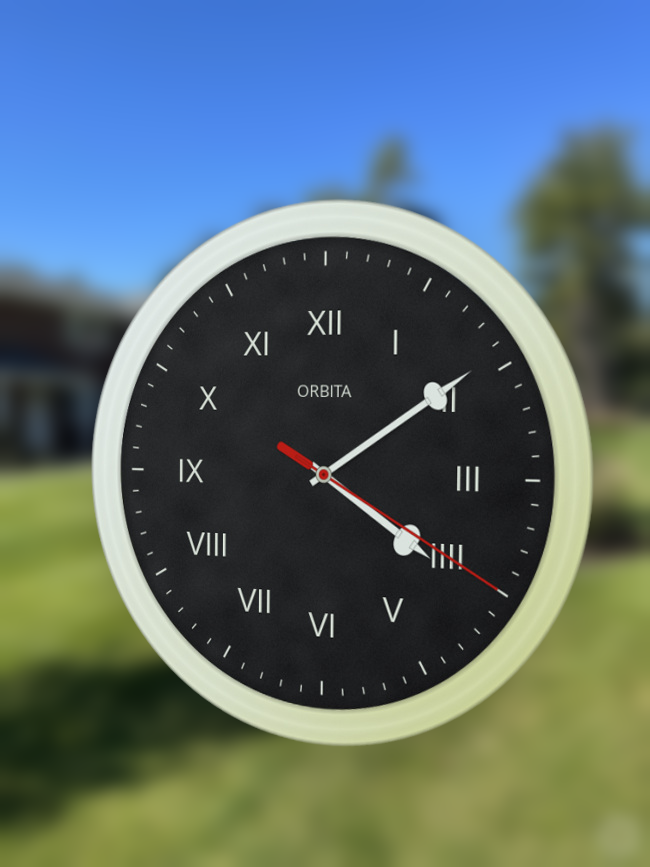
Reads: 4 h 09 min 20 s
